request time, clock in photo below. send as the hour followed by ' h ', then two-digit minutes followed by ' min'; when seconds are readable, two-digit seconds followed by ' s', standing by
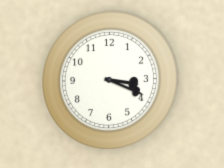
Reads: 3 h 19 min
